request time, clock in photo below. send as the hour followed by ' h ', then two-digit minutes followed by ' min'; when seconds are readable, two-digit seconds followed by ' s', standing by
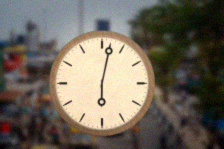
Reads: 6 h 02 min
